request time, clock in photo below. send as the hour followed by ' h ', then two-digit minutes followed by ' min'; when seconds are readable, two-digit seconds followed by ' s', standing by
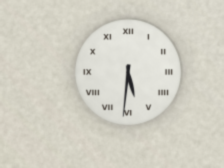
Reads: 5 h 31 min
